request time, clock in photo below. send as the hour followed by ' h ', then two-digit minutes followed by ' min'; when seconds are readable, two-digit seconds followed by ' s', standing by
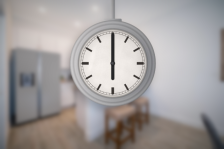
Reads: 6 h 00 min
